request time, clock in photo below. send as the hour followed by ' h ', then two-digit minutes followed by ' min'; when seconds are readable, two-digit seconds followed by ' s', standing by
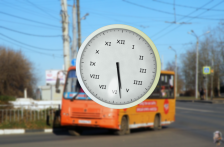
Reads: 5 h 28 min
